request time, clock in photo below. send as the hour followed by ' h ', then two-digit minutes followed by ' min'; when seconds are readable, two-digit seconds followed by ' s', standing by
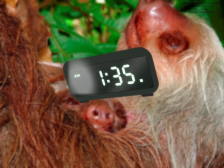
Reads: 1 h 35 min
